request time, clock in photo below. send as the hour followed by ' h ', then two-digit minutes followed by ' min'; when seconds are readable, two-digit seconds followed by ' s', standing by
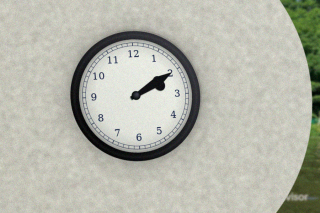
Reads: 2 h 10 min
